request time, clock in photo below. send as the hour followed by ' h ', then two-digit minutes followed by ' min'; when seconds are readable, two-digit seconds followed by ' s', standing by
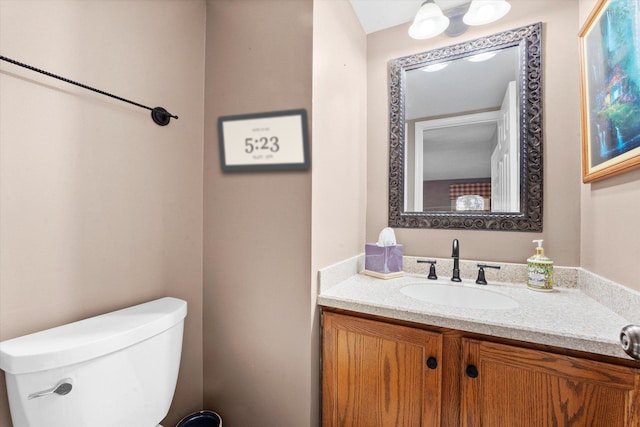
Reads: 5 h 23 min
